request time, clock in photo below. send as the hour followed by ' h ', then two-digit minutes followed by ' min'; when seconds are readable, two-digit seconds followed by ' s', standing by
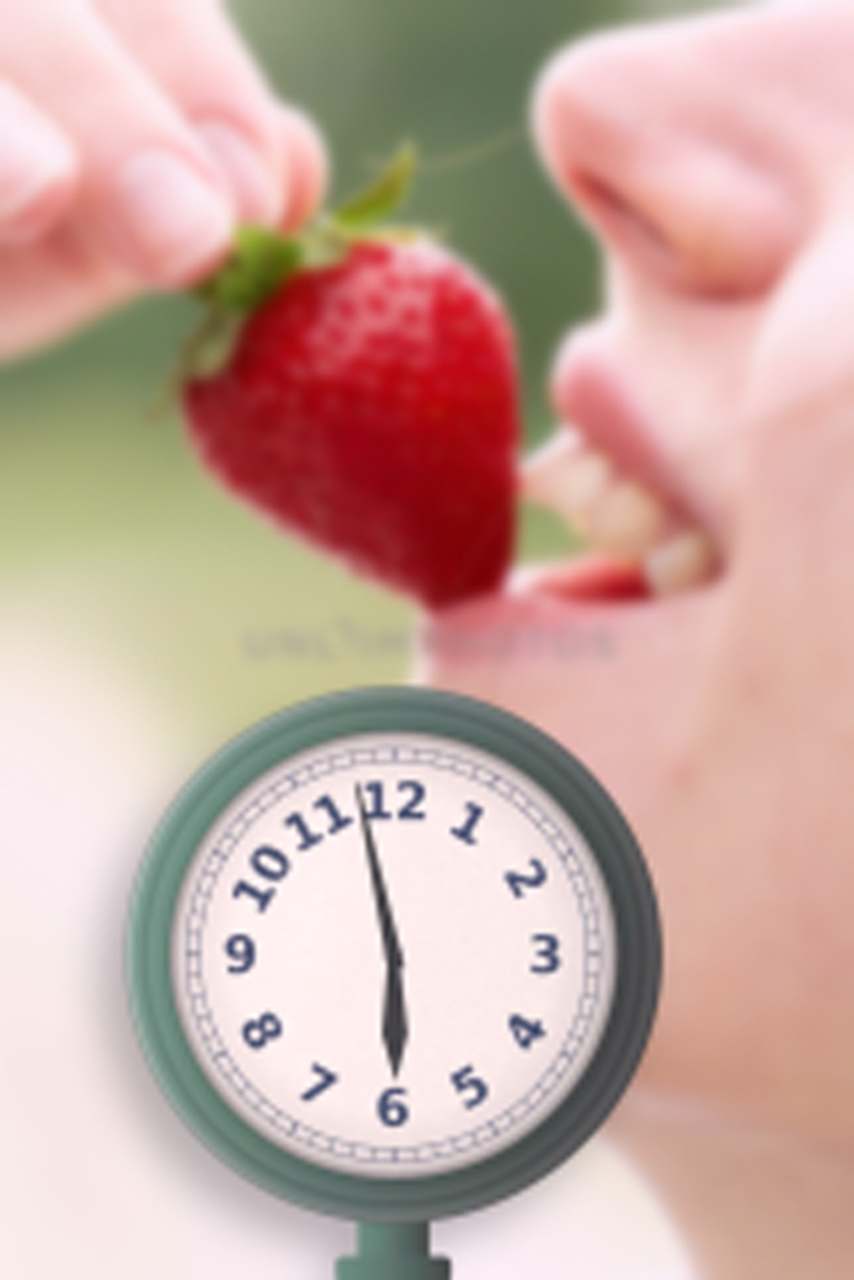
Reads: 5 h 58 min
